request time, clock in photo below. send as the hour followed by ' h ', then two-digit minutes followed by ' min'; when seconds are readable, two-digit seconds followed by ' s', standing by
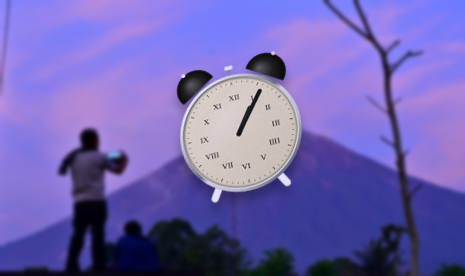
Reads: 1 h 06 min
